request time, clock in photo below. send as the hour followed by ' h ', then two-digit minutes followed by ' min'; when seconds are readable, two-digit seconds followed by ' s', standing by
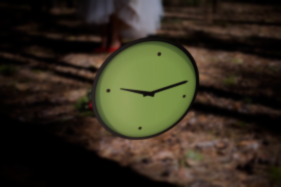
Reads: 9 h 11 min
